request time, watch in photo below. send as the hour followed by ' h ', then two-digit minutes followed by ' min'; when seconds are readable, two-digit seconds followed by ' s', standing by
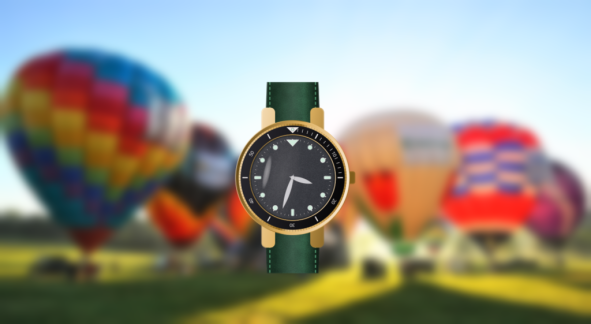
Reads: 3 h 33 min
